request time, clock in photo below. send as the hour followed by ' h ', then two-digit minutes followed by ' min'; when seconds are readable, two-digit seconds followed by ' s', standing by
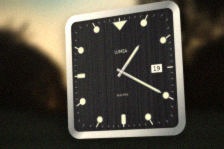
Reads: 1 h 20 min
